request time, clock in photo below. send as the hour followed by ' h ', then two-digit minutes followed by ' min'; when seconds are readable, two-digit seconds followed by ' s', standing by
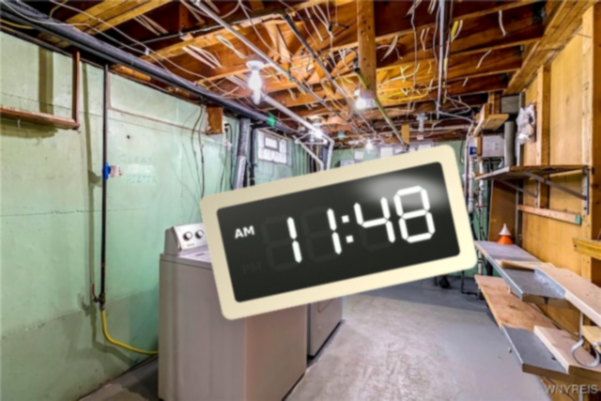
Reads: 11 h 48 min
